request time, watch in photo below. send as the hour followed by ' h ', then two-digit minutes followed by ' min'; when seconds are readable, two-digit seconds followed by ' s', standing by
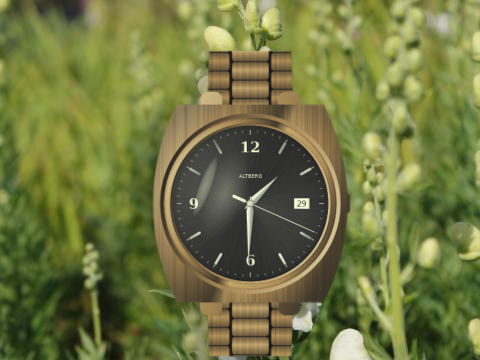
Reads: 1 h 30 min 19 s
